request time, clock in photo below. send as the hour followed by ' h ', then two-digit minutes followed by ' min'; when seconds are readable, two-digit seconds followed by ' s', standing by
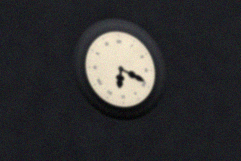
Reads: 6 h 19 min
